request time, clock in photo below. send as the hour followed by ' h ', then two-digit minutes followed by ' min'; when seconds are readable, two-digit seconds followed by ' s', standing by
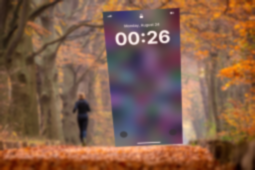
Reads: 0 h 26 min
